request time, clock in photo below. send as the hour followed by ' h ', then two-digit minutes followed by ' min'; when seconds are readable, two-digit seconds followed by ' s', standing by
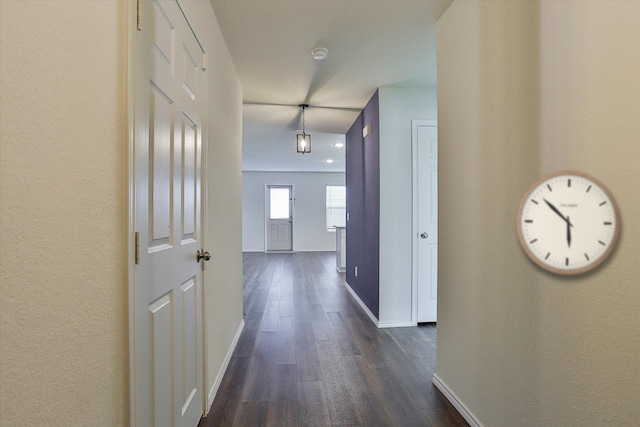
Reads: 5 h 52 min
